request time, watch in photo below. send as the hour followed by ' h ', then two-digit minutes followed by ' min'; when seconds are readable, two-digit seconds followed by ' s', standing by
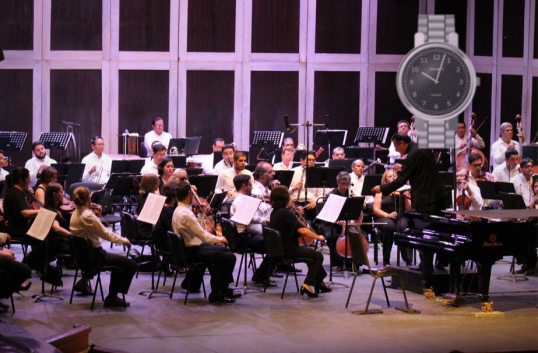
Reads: 10 h 03 min
